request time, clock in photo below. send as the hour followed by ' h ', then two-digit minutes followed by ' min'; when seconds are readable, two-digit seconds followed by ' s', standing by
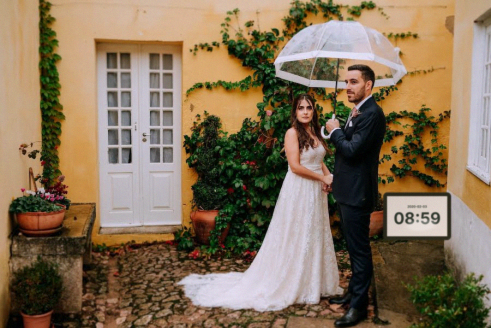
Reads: 8 h 59 min
